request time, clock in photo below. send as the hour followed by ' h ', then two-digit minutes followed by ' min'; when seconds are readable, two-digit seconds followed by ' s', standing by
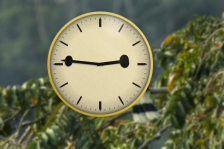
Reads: 2 h 46 min
